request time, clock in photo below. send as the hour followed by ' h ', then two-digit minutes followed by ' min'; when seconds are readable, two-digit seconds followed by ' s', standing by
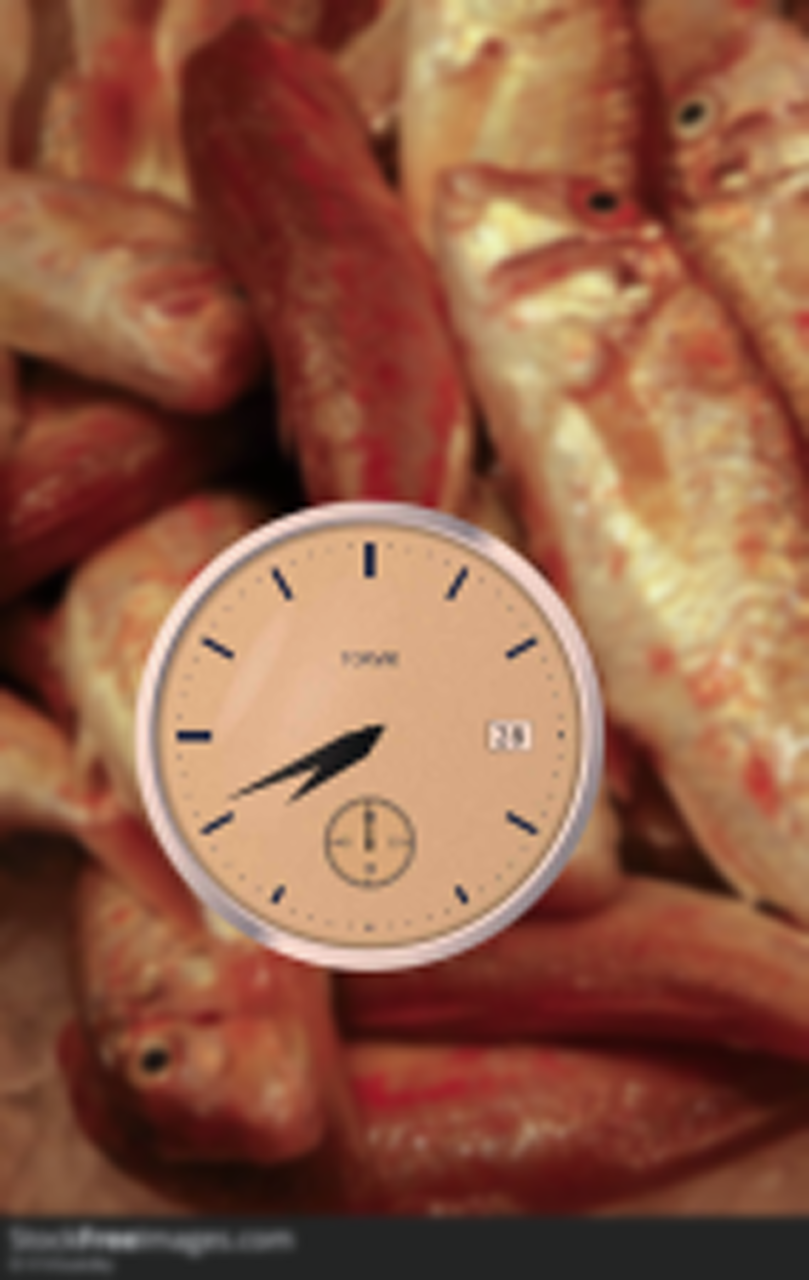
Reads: 7 h 41 min
